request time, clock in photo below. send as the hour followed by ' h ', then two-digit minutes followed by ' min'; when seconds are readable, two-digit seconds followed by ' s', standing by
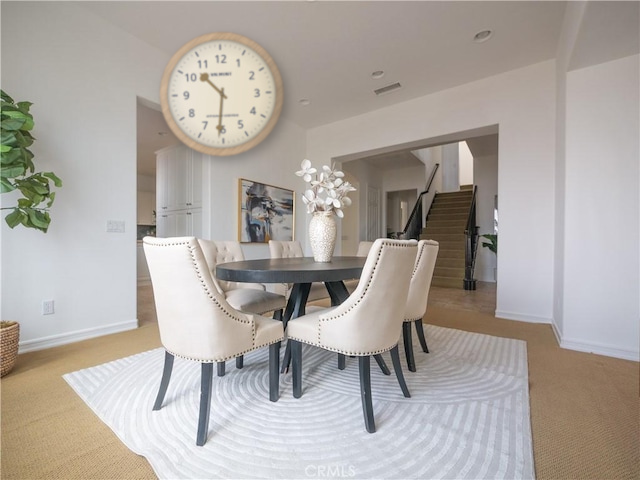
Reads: 10 h 31 min
